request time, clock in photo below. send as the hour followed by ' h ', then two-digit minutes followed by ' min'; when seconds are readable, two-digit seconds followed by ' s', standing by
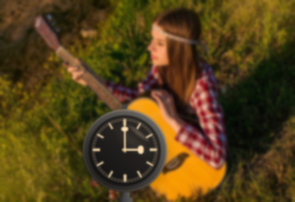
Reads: 3 h 00 min
